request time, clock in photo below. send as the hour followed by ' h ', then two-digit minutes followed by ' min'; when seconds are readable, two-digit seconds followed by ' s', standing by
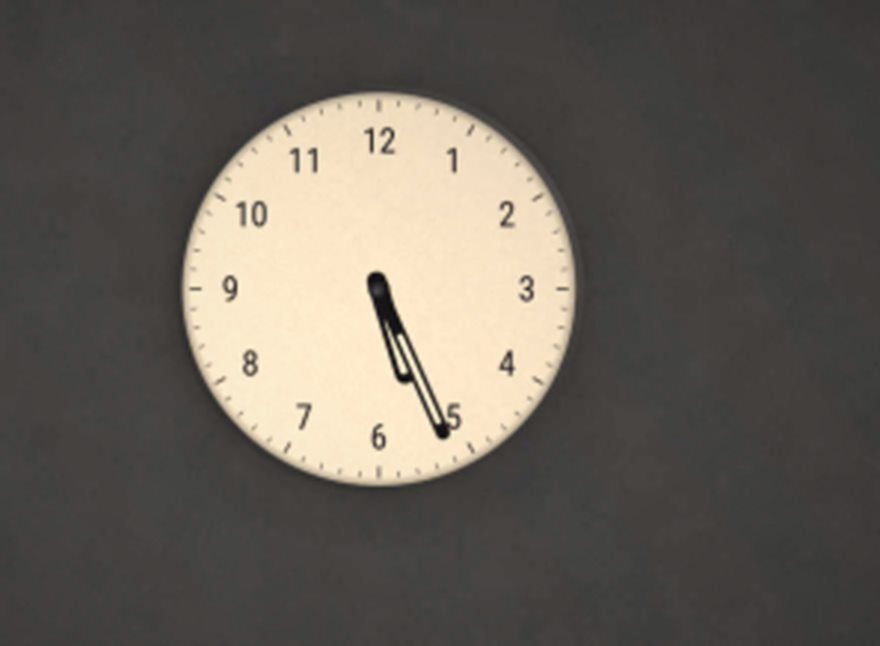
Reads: 5 h 26 min
